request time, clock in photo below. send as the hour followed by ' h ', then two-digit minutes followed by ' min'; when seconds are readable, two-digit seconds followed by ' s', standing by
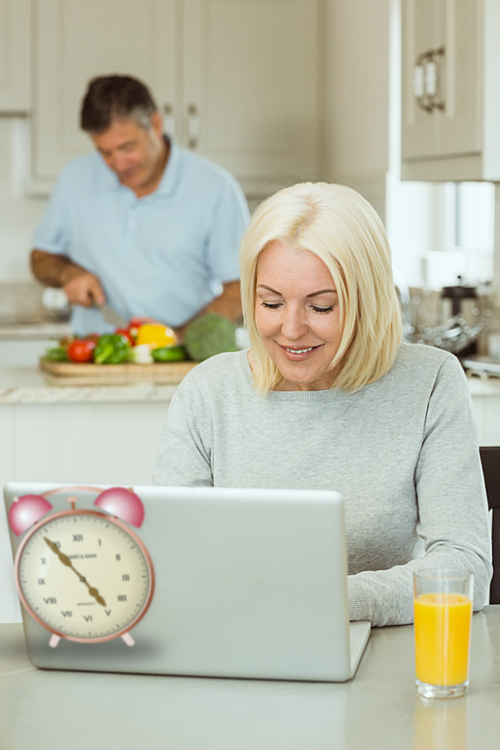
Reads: 4 h 54 min
